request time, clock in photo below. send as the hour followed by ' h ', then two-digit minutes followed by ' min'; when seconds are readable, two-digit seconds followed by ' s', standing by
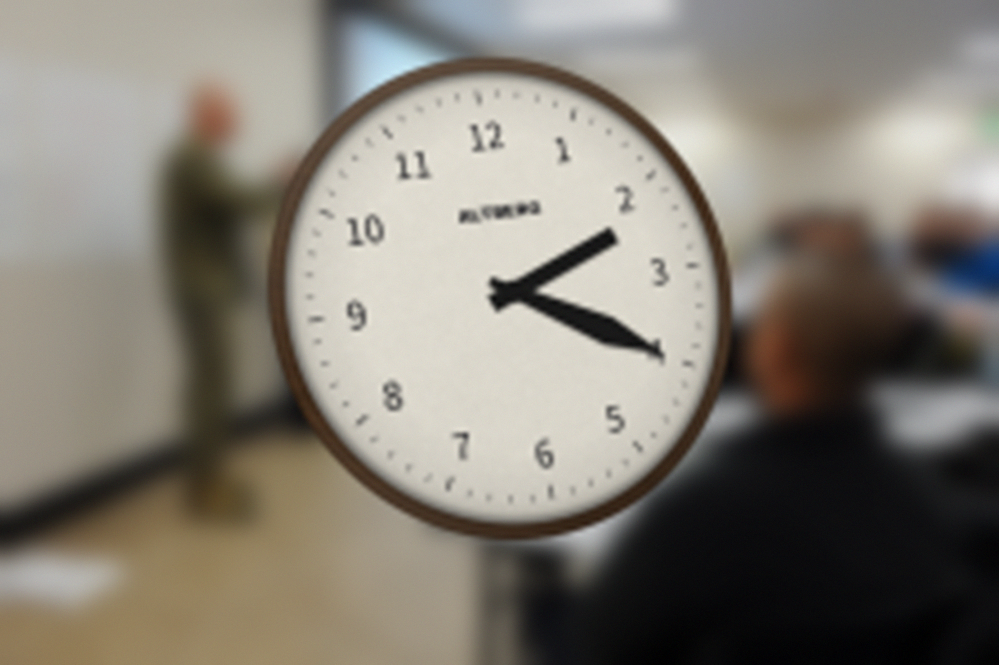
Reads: 2 h 20 min
